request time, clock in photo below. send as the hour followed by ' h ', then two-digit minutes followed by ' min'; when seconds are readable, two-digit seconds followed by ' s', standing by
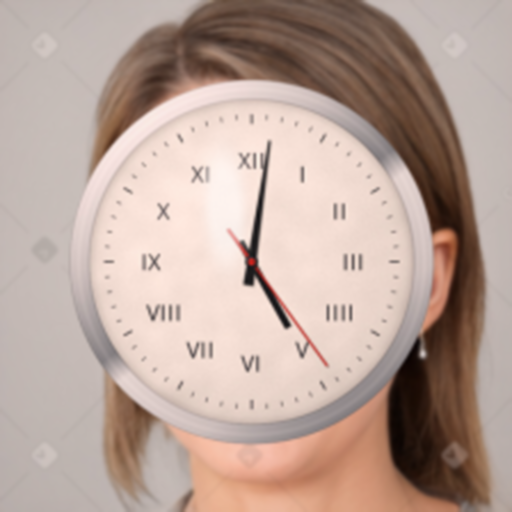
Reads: 5 h 01 min 24 s
